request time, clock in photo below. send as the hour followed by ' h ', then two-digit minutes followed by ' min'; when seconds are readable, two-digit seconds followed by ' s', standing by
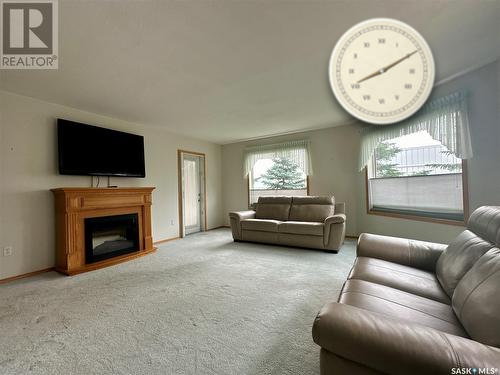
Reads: 8 h 10 min
